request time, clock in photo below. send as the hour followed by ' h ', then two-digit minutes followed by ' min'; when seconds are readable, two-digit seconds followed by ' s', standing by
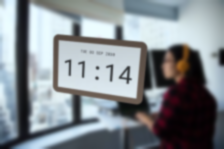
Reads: 11 h 14 min
